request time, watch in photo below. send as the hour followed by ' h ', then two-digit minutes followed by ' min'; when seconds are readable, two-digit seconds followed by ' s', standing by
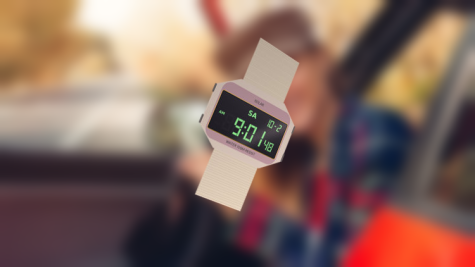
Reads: 9 h 01 min 48 s
